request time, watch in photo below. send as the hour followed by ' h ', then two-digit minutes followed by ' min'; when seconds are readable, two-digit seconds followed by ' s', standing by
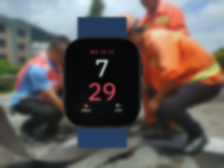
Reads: 7 h 29 min
